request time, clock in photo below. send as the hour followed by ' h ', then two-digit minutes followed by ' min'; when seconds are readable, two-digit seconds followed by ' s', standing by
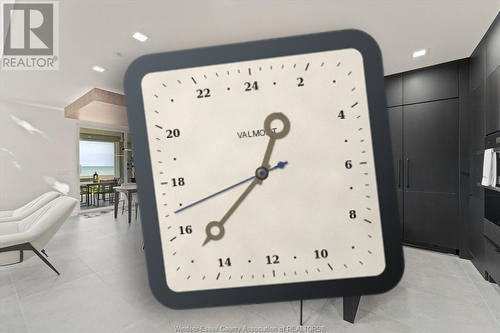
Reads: 1 h 37 min 42 s
